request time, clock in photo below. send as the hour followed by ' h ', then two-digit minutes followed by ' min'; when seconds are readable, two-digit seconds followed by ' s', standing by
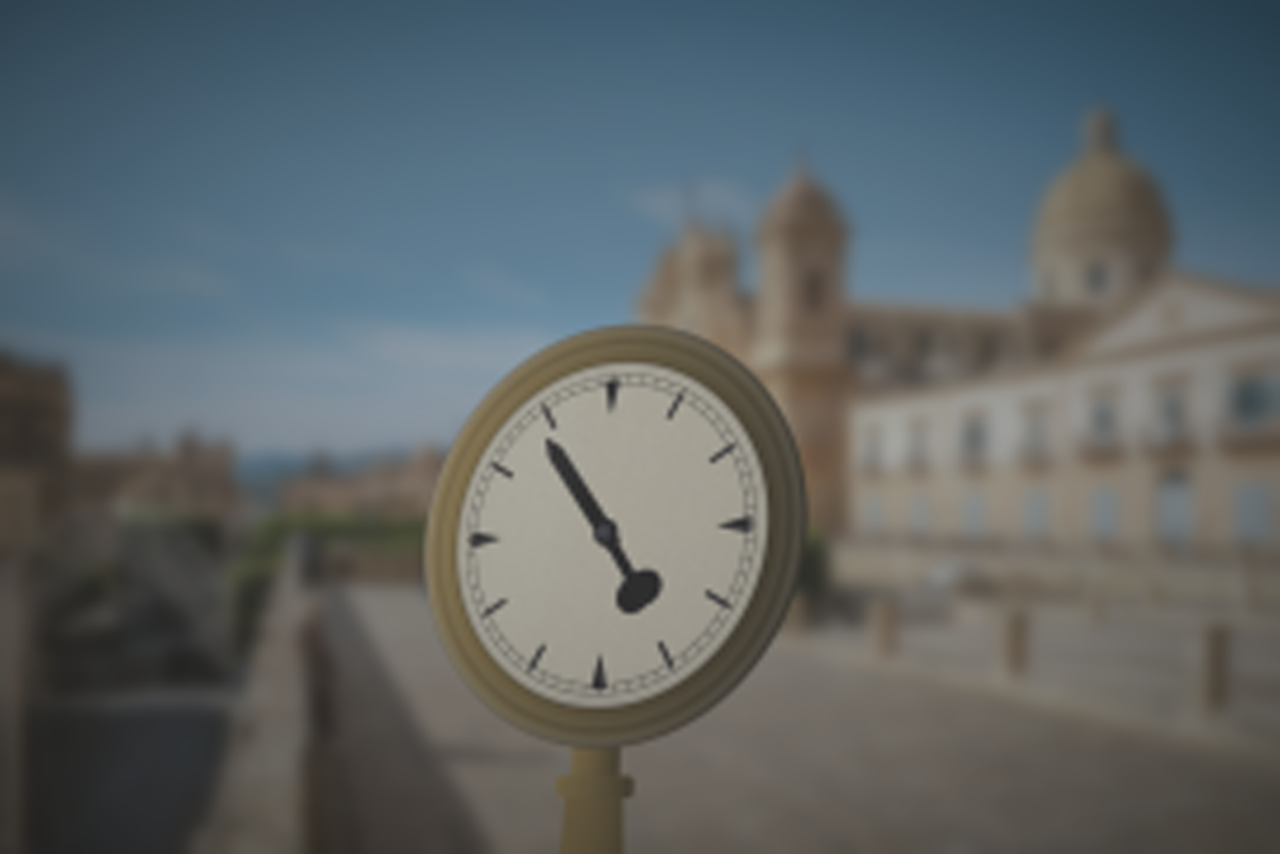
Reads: 4 h 54 min
